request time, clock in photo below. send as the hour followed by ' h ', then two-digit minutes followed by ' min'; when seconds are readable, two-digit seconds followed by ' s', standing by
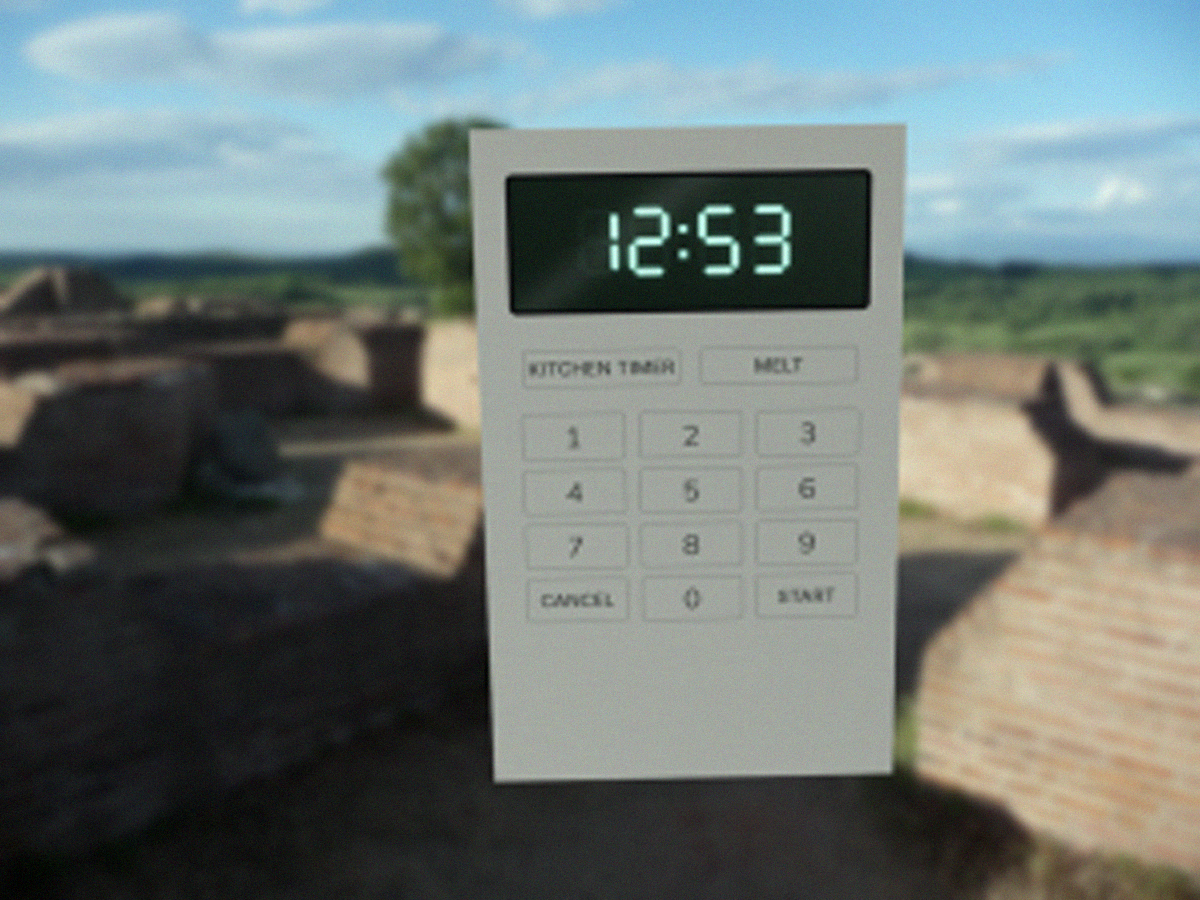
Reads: 12 h 53 min
